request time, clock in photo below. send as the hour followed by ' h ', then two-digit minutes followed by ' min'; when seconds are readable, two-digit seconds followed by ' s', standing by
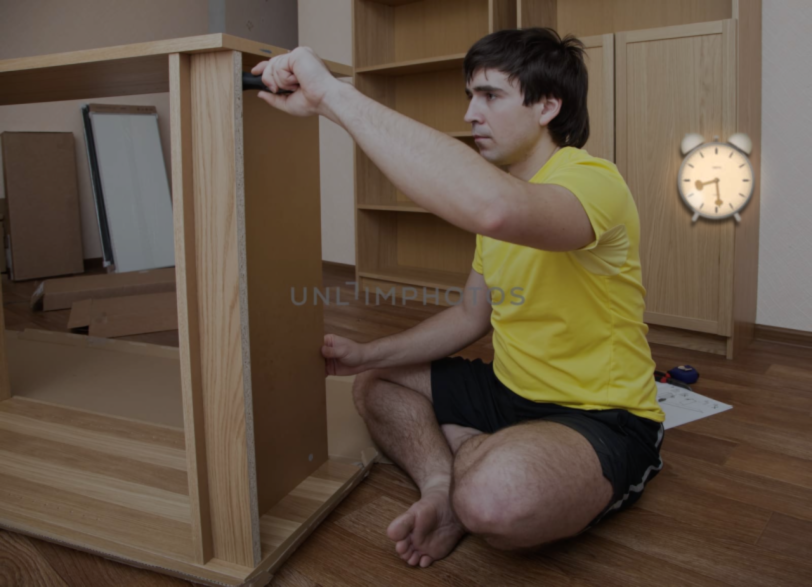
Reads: 8 h 29 min
